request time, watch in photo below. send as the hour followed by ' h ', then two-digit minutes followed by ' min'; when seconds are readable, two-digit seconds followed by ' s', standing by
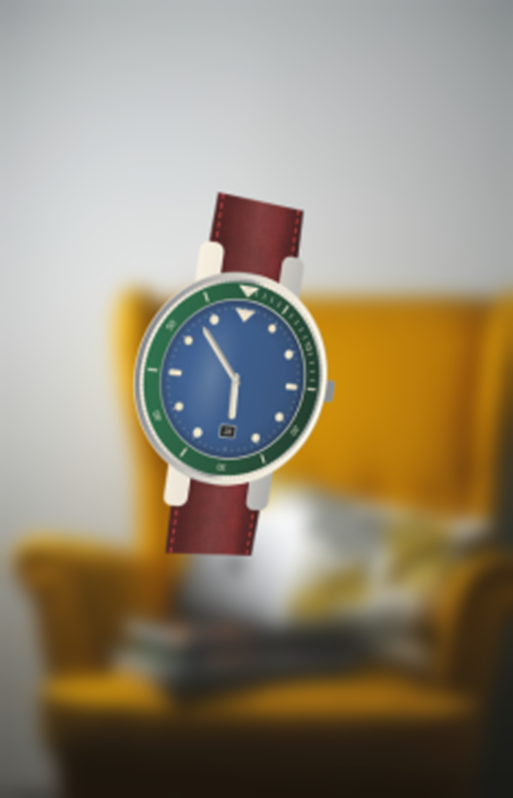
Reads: 5 h 53 min
